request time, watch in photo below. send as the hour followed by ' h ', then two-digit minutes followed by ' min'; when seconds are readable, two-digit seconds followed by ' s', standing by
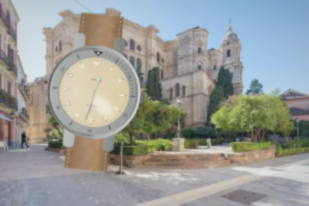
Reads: 12 h 32 min
